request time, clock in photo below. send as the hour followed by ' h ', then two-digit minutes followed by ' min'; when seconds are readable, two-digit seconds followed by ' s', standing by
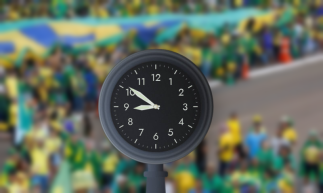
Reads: 8 h 51 min
